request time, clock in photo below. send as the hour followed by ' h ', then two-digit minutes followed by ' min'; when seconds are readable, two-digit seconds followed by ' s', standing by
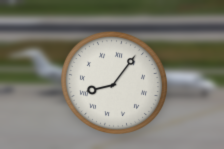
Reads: 8 h 04 min
